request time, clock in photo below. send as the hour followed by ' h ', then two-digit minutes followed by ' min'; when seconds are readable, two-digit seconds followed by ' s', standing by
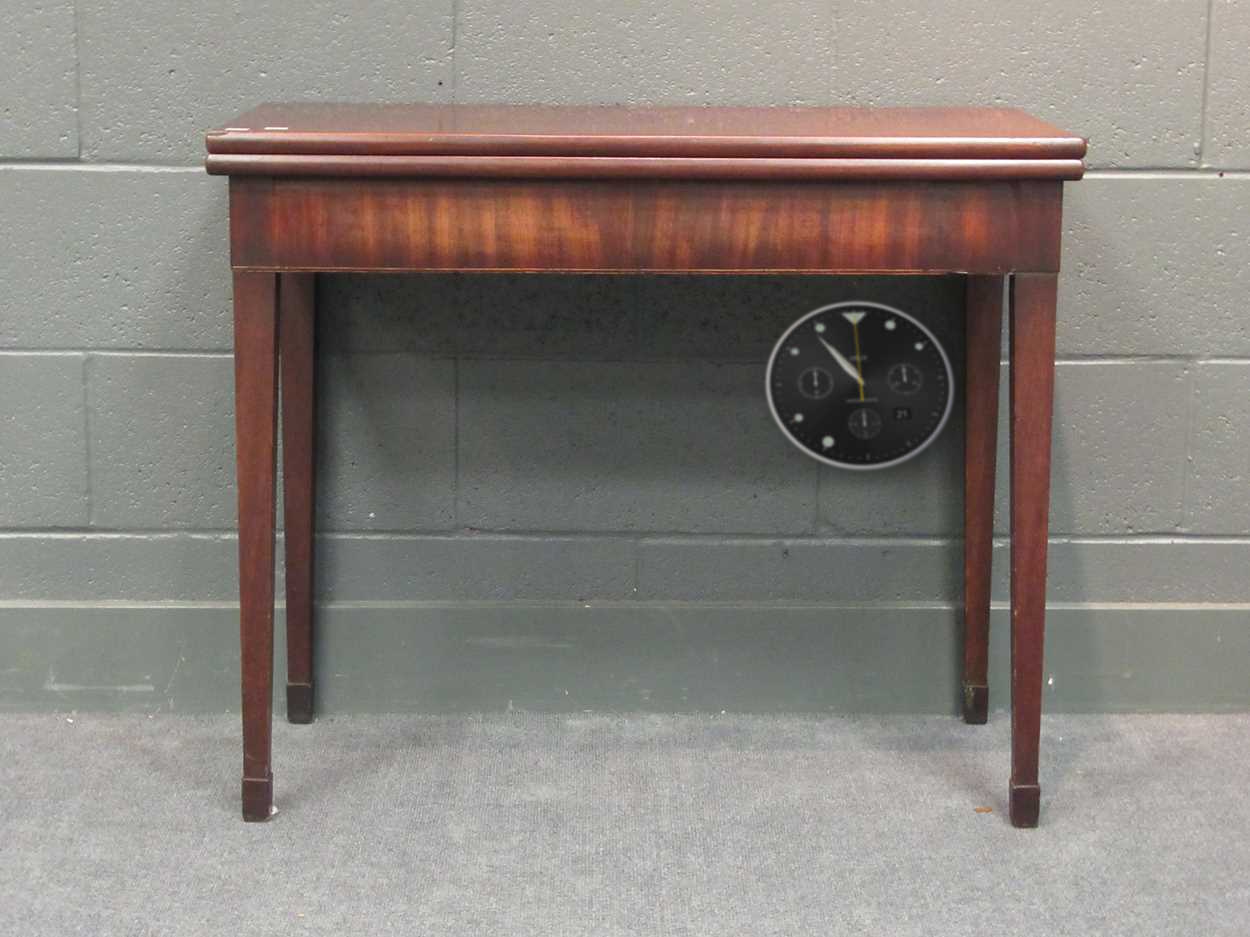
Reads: 10 h 54 min
